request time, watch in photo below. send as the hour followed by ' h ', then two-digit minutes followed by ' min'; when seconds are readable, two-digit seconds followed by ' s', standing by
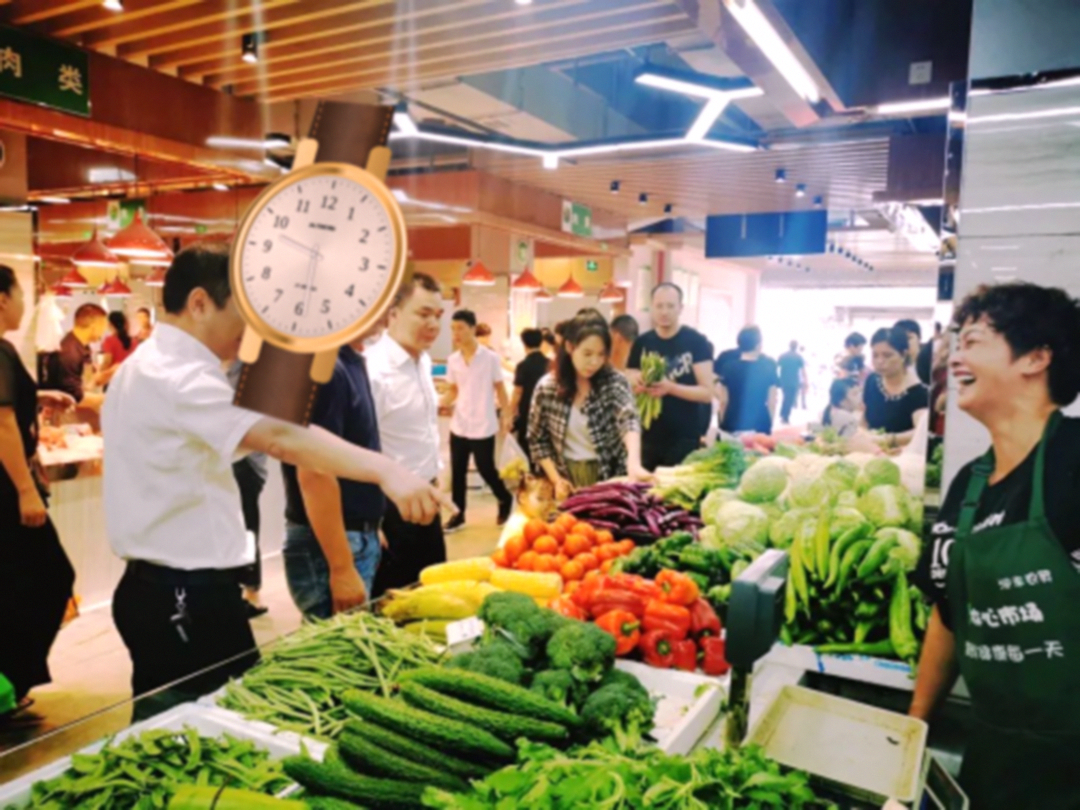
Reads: 9 h 29 min
